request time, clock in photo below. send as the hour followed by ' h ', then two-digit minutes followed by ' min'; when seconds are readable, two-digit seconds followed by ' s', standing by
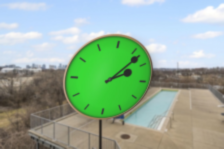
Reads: 2 h 07 min
